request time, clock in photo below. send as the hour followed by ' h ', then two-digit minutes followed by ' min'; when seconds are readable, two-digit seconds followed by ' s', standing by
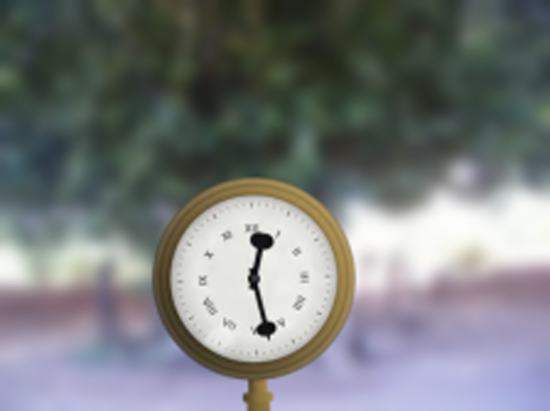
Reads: 12 h 28 min
